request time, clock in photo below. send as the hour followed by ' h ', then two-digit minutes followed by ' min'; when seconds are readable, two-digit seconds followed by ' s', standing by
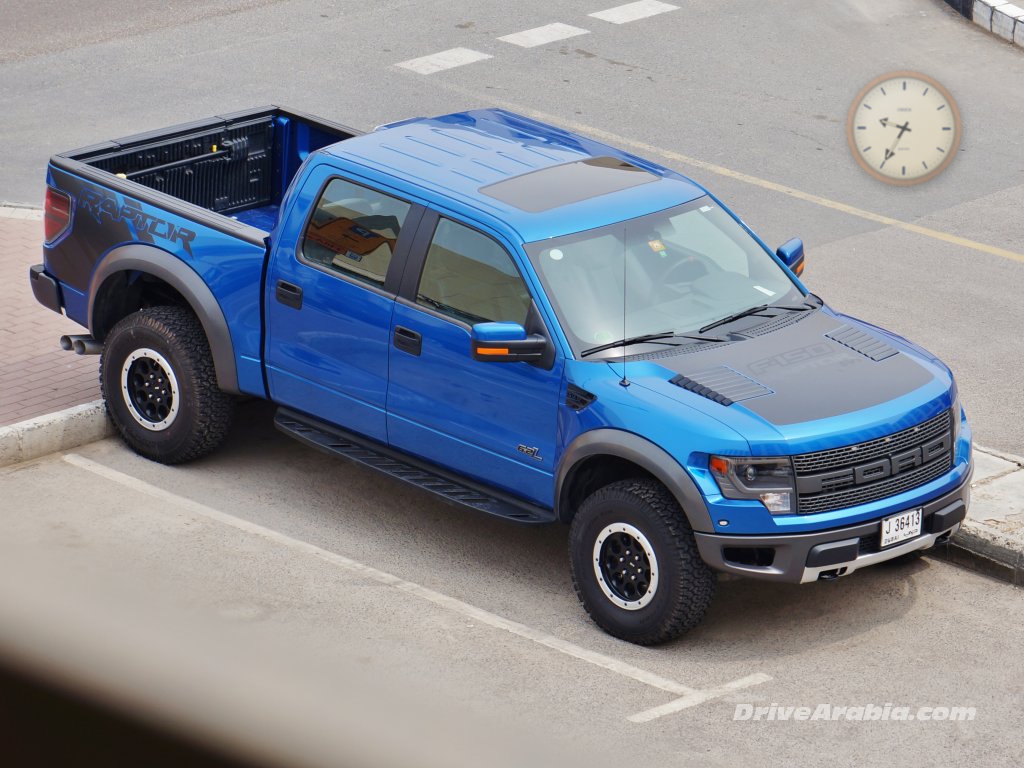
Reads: 9 h 35 min
